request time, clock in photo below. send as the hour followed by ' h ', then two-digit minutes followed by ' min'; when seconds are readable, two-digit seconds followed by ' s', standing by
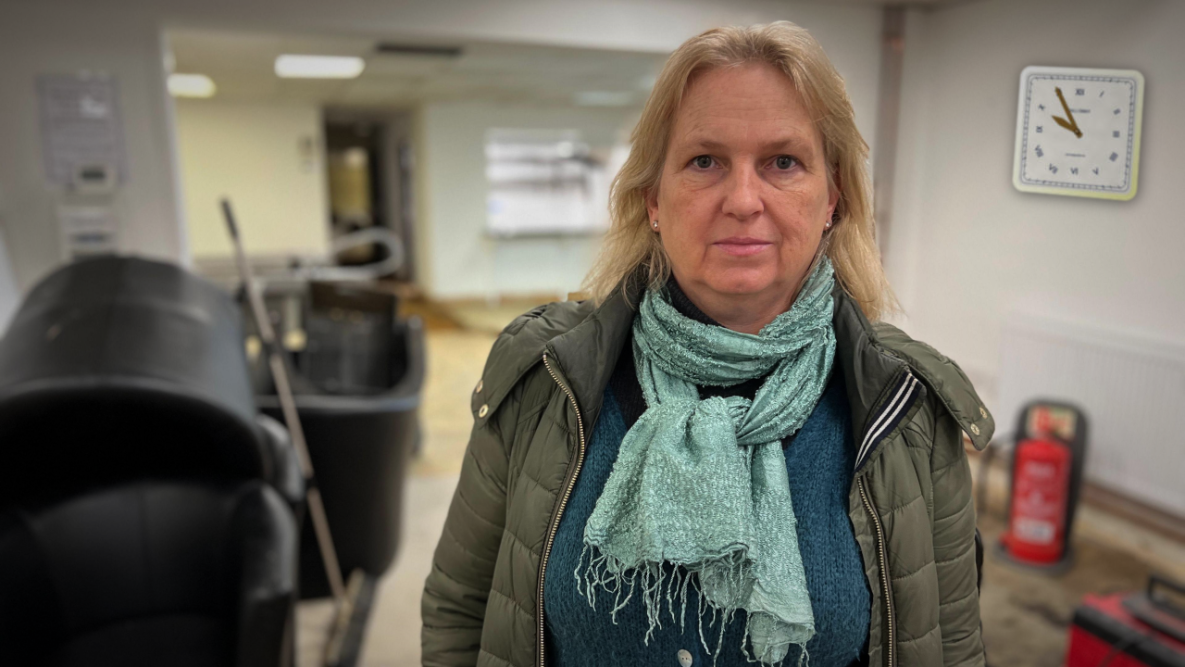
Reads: 9 h 55 min
